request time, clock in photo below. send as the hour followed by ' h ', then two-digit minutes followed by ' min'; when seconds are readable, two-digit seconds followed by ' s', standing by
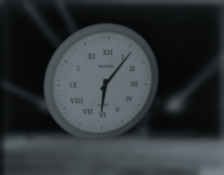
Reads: 6 h 06 min
